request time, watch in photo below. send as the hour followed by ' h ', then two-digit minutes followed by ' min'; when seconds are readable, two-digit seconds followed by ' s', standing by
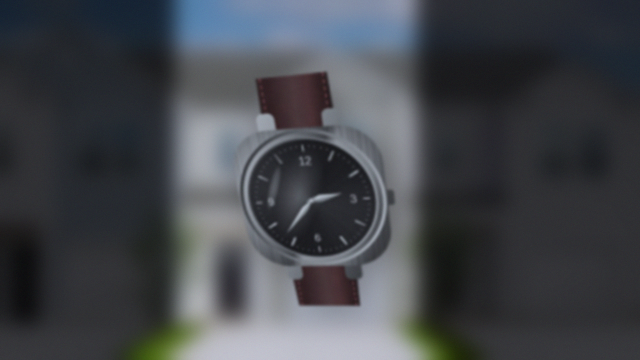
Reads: 2 h 37 min
